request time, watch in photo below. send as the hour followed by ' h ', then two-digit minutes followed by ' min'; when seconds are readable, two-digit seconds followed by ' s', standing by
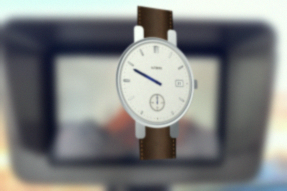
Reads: 9 h 49 min
